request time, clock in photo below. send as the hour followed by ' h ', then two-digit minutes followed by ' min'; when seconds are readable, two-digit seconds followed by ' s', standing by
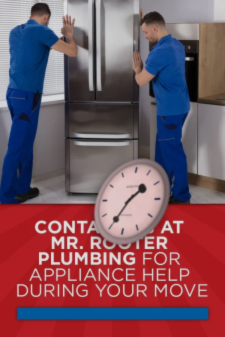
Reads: 1 h 35 min
